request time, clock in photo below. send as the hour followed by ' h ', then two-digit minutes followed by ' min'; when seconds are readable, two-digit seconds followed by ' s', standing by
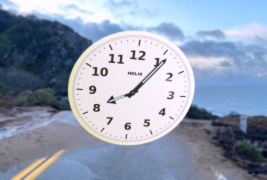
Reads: 8 h 06 min
